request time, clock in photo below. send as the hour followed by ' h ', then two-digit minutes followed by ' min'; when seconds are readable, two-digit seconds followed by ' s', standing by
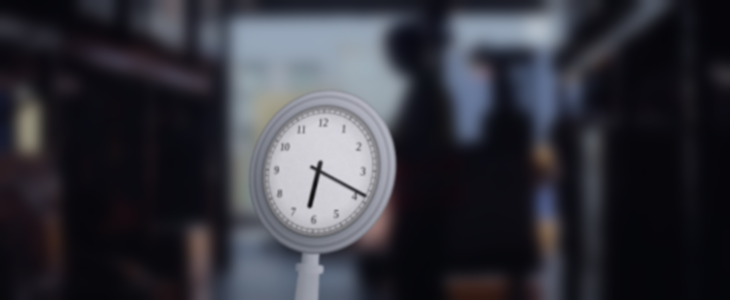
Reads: 6 h 19 min
